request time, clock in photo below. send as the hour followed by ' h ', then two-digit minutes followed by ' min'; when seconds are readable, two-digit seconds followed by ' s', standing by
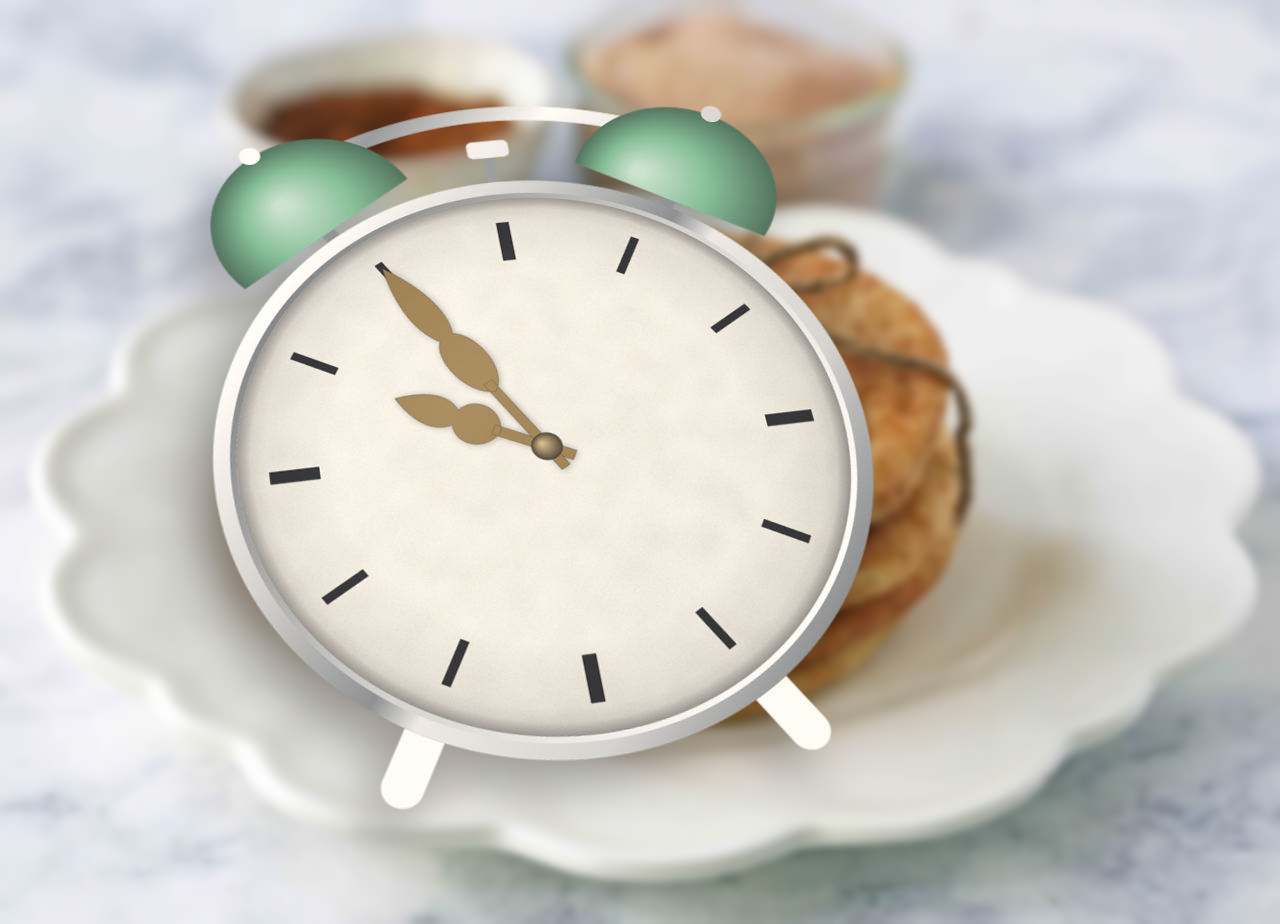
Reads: 9 h 55 min
